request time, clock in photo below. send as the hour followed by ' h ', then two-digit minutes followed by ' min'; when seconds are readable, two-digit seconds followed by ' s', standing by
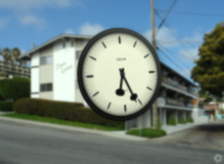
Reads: 6 h 26 min
